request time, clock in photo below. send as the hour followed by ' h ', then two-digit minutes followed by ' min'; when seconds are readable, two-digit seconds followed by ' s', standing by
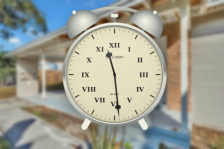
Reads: 11 h 29 min
